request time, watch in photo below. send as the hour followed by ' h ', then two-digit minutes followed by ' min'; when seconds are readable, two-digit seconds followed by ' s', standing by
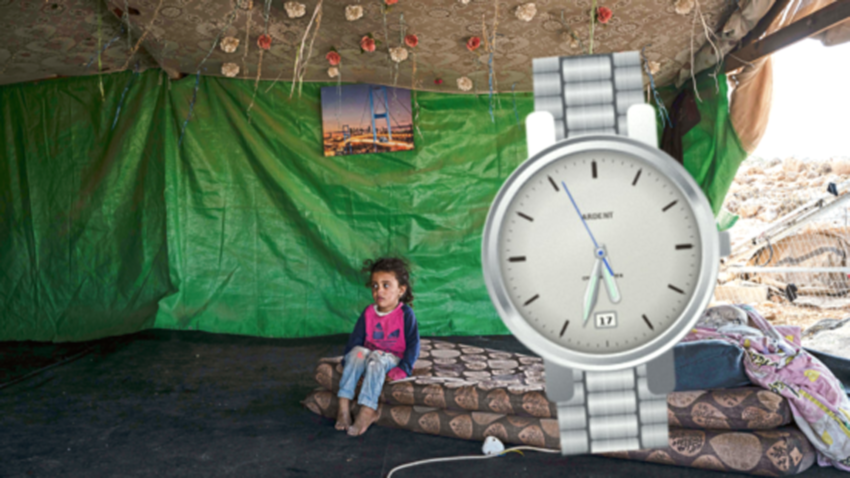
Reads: 5 h 32 min 56 s
